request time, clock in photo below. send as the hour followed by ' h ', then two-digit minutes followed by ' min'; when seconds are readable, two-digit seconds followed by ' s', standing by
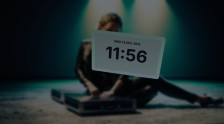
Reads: 11 h 56 min
